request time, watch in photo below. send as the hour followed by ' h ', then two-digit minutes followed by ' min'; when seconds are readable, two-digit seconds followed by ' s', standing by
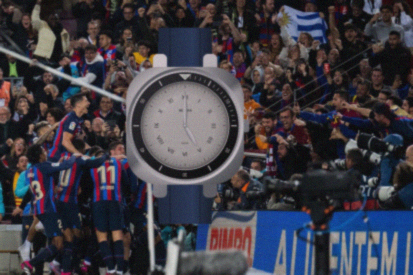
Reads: 5 h 00 min
